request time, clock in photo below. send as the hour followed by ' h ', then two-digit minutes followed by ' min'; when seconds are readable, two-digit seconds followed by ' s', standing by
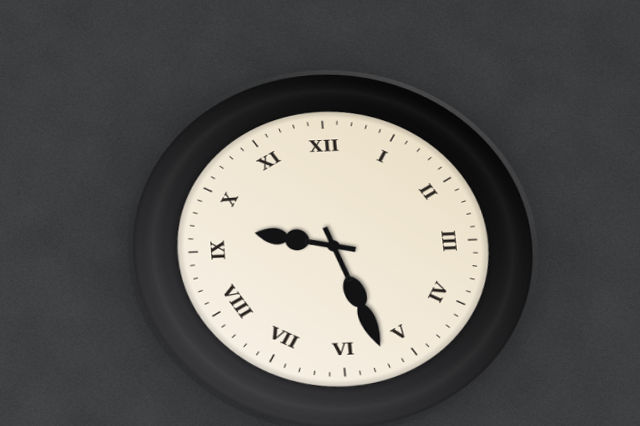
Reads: 9 h 27 min
